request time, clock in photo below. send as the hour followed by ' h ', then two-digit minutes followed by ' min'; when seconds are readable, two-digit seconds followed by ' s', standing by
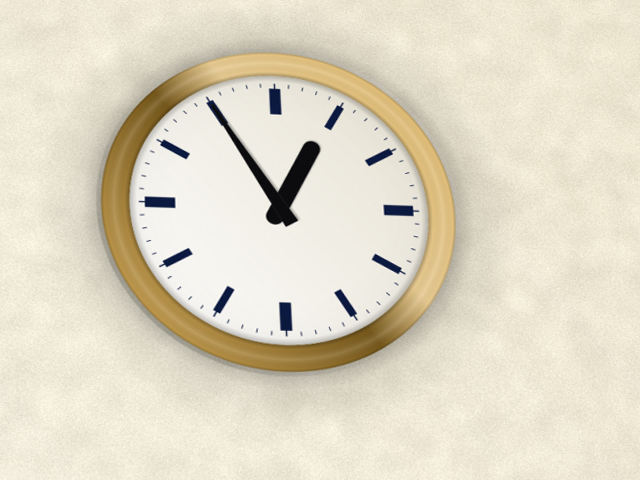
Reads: 12 h 55 min
